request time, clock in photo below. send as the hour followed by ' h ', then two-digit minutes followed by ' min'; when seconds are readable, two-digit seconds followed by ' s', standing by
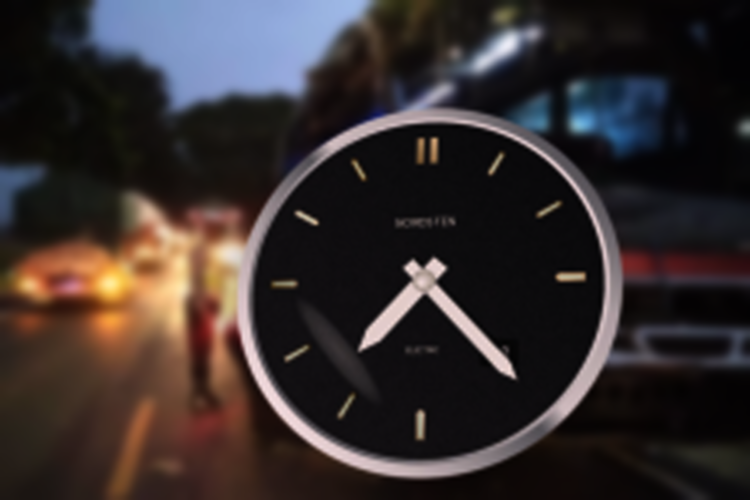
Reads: 7 h 23 min
